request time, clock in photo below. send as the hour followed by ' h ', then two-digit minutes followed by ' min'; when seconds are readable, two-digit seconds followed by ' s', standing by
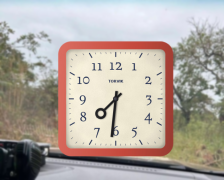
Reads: 7 h 31 min
